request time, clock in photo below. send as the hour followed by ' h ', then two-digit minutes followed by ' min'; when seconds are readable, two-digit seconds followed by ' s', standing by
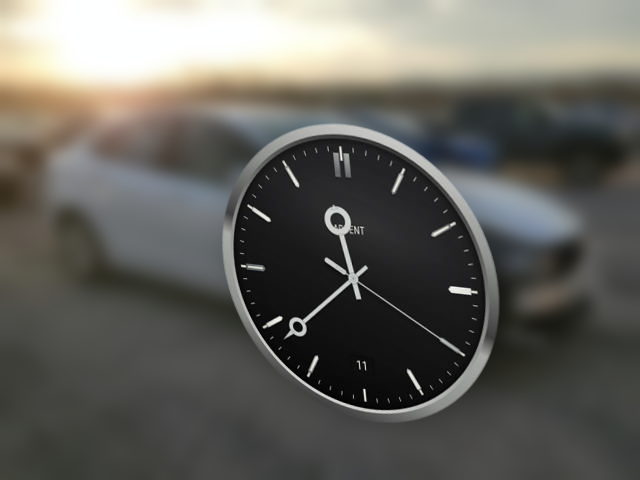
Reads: 11 h 38 min 20 s
